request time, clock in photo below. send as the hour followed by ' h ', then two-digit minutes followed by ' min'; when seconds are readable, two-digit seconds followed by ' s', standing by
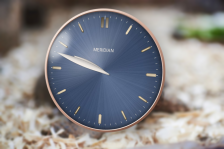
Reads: 9 h 48 min
